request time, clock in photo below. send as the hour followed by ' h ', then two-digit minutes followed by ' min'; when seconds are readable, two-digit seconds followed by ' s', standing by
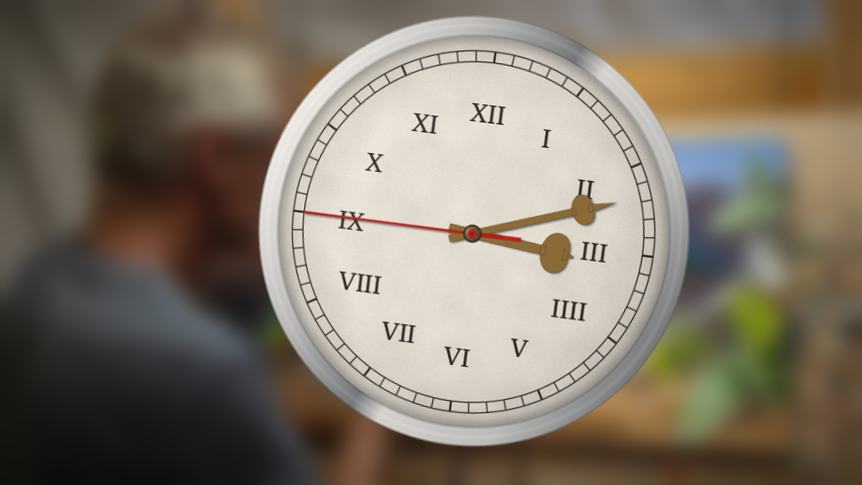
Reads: 3 h 11 min 45 s
